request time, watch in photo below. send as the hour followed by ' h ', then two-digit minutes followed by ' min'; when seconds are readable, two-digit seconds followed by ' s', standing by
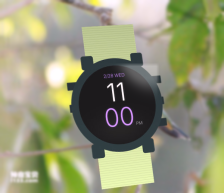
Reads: 11 h 00 min
